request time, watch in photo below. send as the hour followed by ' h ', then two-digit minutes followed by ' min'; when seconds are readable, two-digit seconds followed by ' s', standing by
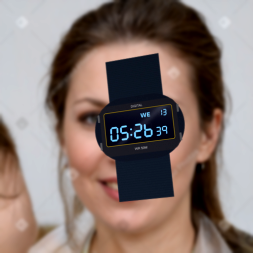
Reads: 5 h 26 min 39 s
